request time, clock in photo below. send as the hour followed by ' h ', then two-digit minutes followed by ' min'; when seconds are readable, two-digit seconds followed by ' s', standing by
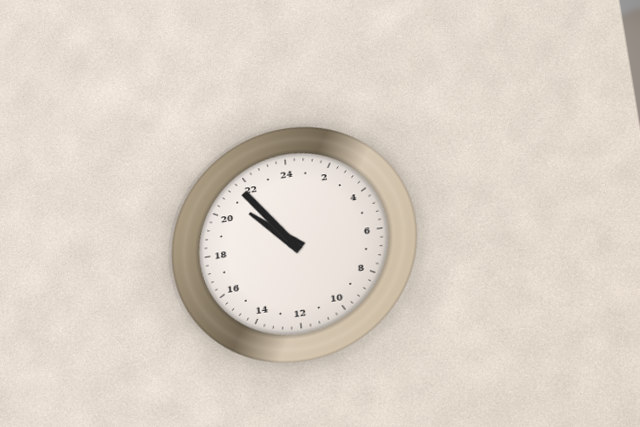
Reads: 20 h 54 min
